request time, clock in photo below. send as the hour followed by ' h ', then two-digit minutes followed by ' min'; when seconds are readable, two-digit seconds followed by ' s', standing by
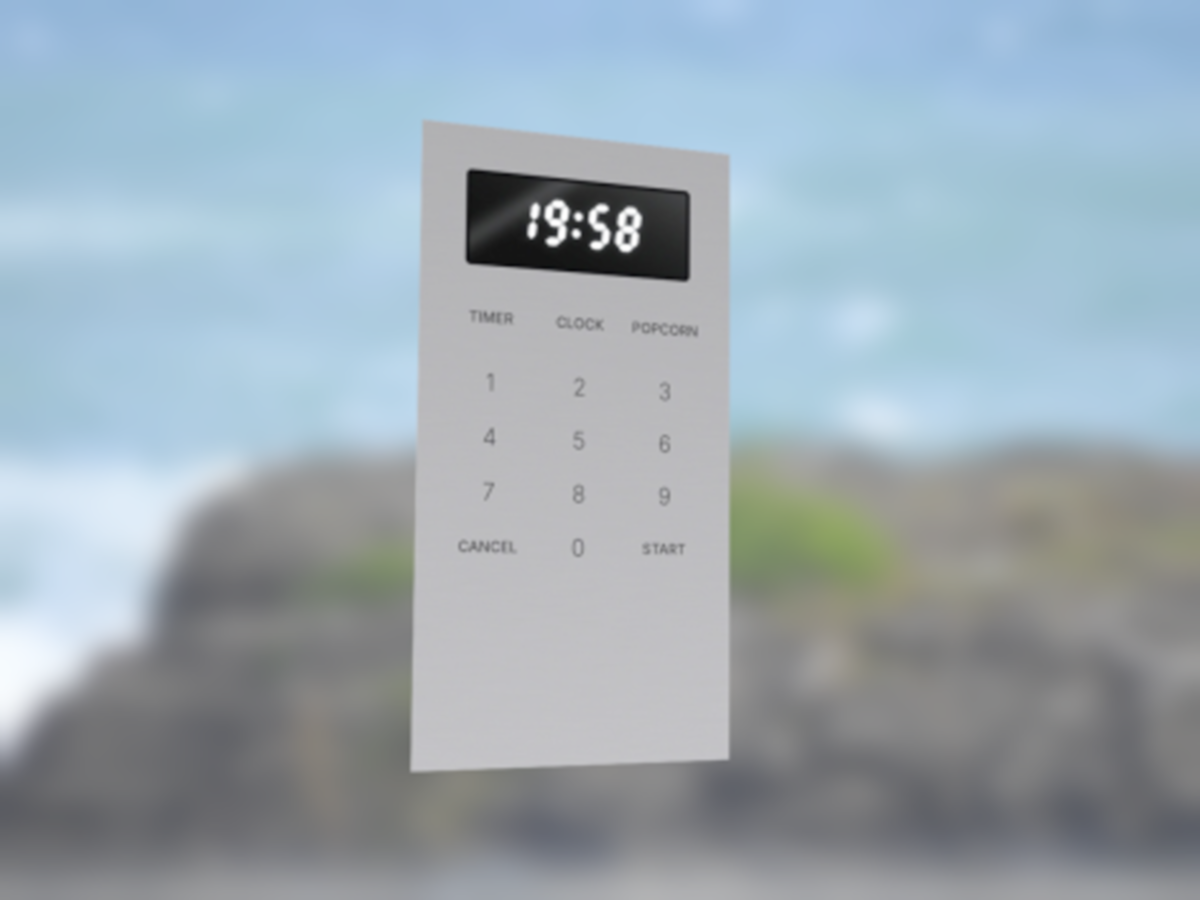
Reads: 19 h 58 min
